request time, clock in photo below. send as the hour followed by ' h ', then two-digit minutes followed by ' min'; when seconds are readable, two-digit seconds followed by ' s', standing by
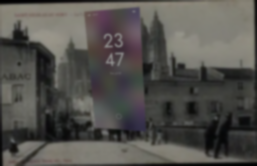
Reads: 23 h 47 min
